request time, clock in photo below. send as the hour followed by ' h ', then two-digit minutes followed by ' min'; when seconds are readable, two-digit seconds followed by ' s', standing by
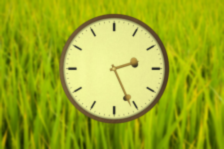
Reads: 2 h 26 min
